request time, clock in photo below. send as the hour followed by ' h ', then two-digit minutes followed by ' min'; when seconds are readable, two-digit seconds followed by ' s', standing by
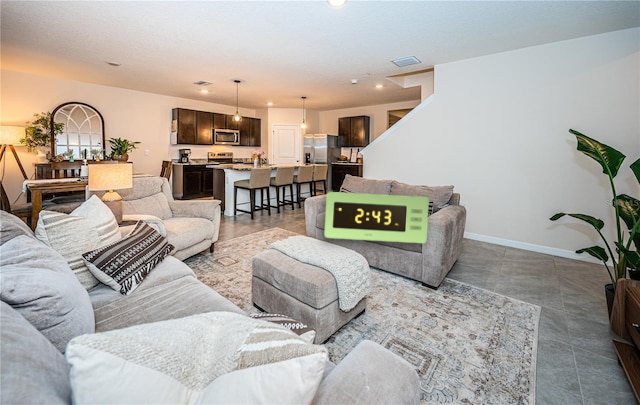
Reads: 2 h 43 min
